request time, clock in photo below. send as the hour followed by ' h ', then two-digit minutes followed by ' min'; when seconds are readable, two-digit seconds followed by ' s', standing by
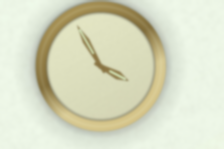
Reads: 3 h 55 min
